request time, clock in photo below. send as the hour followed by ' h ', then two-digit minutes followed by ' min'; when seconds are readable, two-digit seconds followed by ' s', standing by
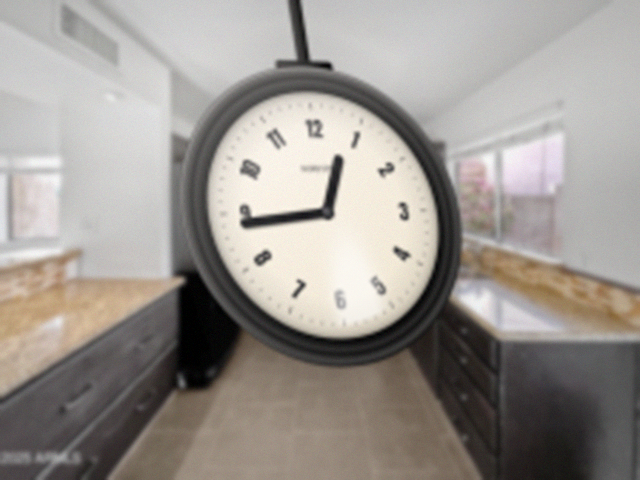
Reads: 12 h 44 min
